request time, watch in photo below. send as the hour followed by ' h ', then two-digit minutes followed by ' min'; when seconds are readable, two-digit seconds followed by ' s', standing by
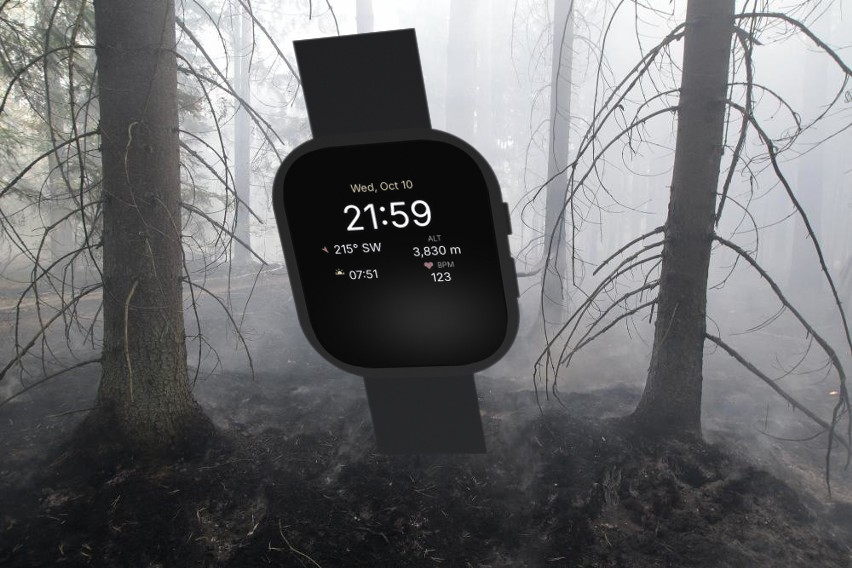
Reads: 21 h 59 min
